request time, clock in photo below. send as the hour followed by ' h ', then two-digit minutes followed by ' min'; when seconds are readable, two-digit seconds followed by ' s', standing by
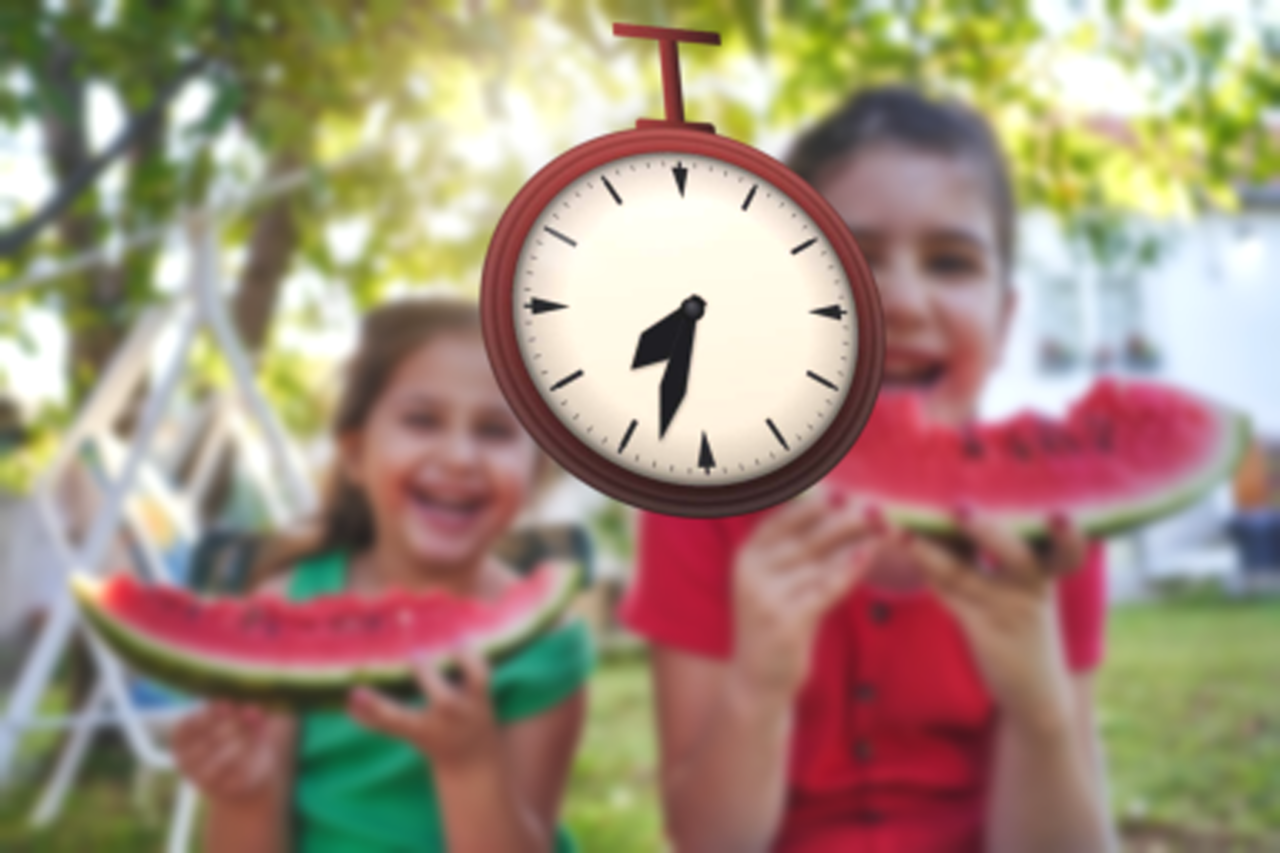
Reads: 7 h 33 min
